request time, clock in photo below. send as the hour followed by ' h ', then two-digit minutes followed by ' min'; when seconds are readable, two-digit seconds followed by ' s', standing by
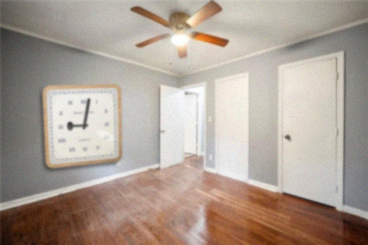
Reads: 9 h 02 min
